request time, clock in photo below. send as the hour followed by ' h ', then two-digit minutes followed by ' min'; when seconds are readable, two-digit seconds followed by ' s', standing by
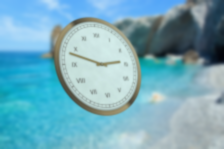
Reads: 2 h 48 min
